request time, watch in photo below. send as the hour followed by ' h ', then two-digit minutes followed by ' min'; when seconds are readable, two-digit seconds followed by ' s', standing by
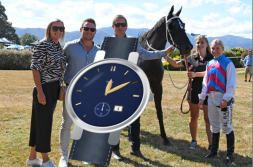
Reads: 12 h 09 min
